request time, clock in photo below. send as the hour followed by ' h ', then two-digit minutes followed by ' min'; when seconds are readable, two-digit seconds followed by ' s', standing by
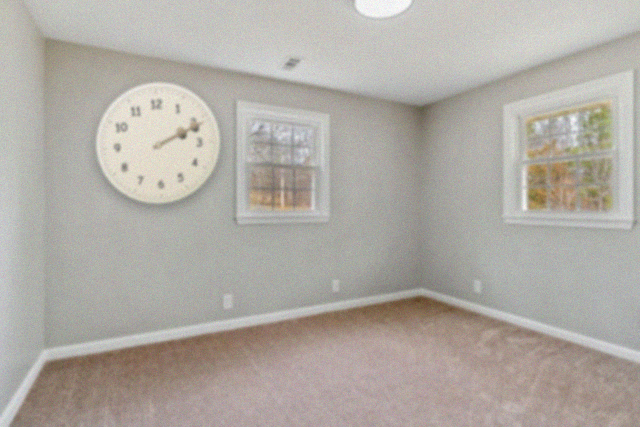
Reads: 2 h 11 min
